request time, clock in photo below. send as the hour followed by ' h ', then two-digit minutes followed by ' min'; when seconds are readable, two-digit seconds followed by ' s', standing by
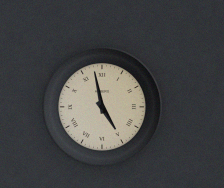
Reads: 4 h 58 min
